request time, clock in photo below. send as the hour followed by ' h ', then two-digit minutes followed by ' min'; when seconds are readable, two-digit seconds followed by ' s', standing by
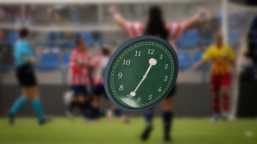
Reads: 12 h 34 min
